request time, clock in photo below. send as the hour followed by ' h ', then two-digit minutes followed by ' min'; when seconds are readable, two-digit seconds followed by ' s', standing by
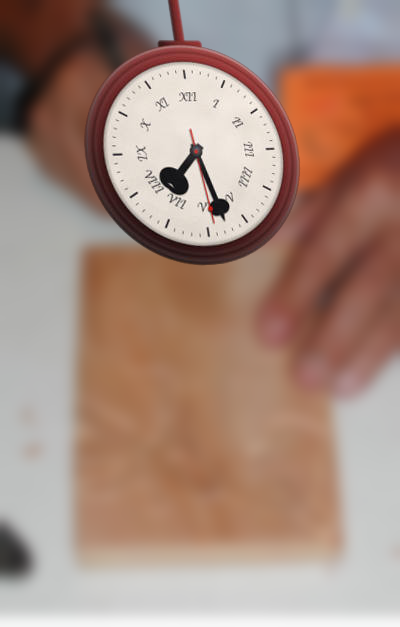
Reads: 7 h 27 min 29 s
